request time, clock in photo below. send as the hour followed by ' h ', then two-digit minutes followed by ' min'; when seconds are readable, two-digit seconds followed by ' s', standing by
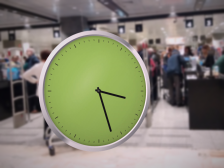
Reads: 3 h 27 min
